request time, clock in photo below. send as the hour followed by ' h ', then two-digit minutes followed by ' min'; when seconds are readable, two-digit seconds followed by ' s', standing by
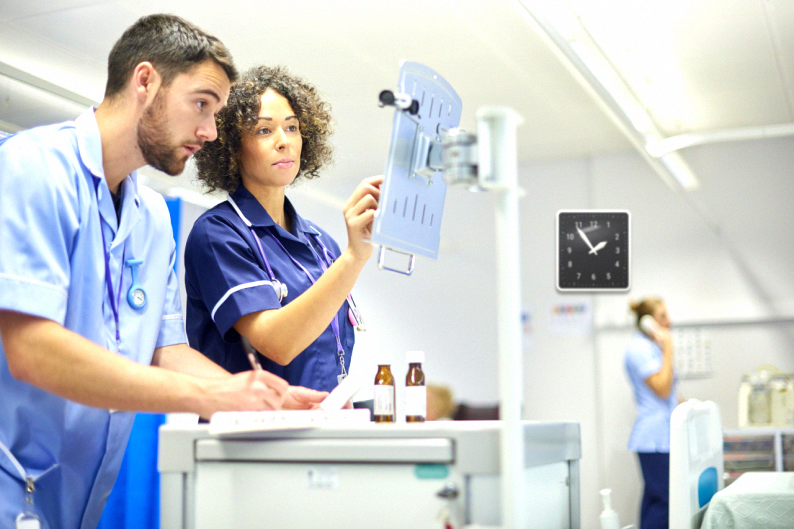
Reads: 1 h 54 min
